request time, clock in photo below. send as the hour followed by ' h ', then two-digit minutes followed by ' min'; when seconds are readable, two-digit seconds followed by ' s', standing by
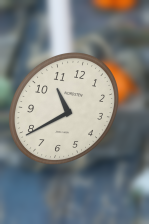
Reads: 10 h 39 min
